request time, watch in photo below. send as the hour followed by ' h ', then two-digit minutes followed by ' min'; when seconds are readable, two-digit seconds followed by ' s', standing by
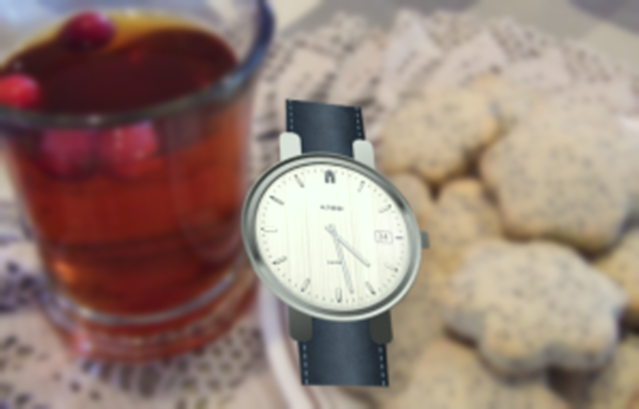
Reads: 4 h 28 min
